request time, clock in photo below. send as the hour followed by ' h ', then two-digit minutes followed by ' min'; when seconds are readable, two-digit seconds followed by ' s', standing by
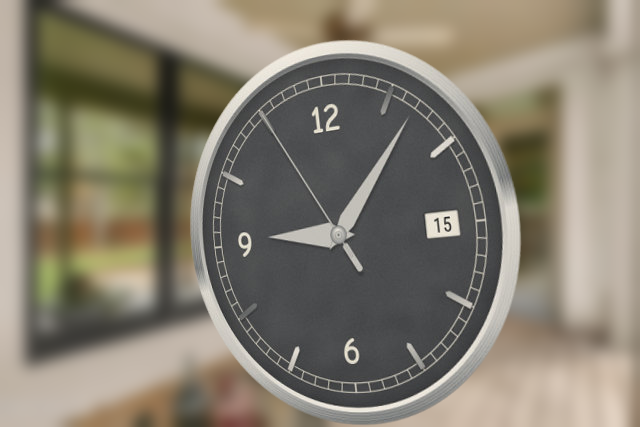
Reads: 9 h 06 min 55 s
